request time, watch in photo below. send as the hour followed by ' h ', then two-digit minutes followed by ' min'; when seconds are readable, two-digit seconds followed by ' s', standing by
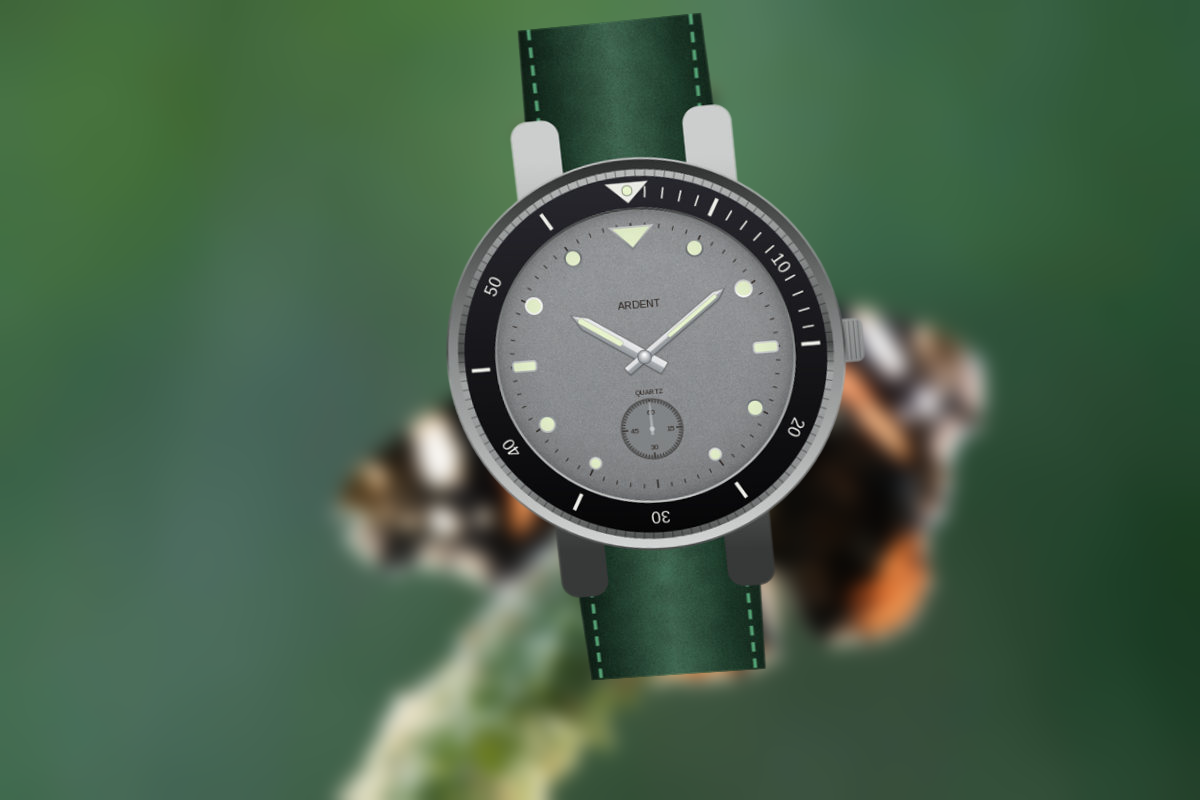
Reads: 10 h 09 min
